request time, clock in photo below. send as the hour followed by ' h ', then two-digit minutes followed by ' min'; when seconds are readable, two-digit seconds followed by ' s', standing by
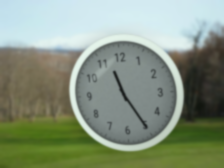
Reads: 11 h 25 min
